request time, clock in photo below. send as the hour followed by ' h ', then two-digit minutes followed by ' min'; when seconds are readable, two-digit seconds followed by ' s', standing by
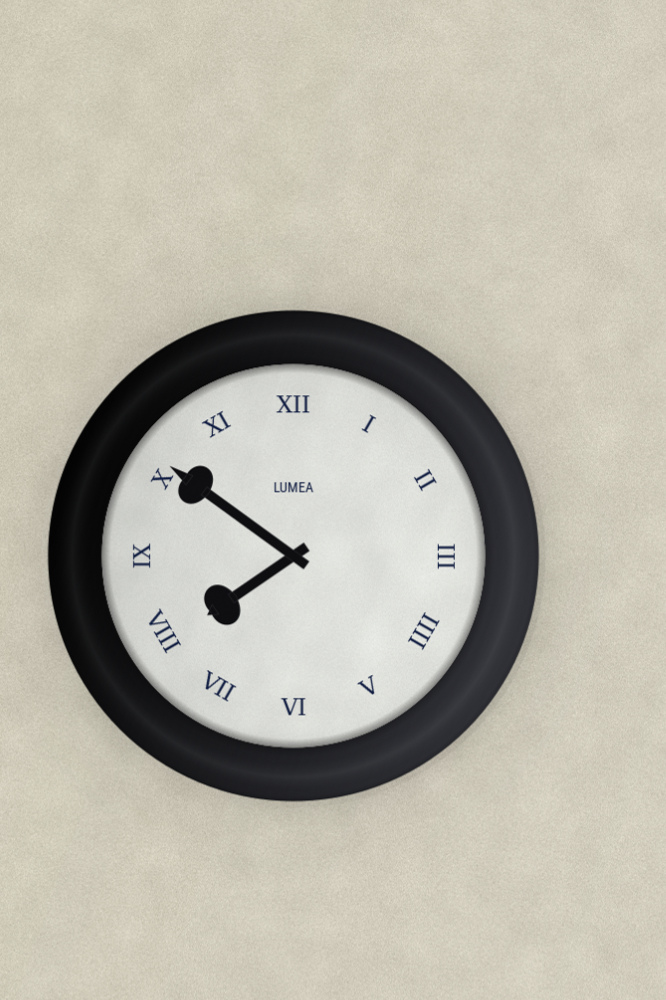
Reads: 7 h 51 min
